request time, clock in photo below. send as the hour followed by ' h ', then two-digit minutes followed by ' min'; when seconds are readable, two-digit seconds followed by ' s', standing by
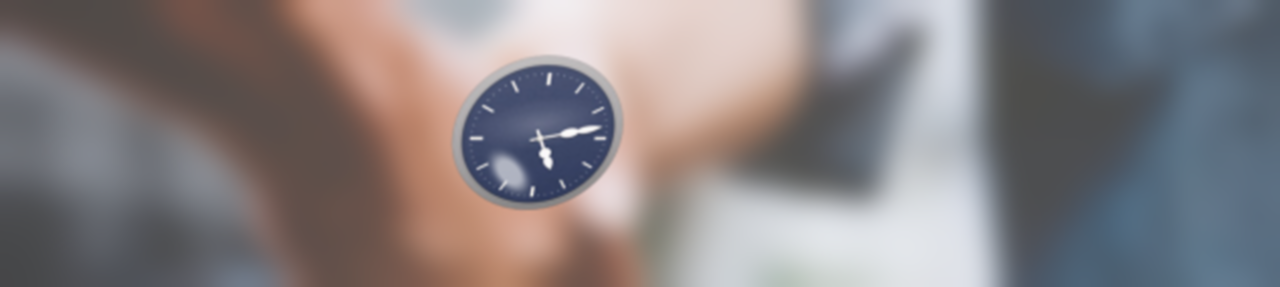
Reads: 5 h 13 min
